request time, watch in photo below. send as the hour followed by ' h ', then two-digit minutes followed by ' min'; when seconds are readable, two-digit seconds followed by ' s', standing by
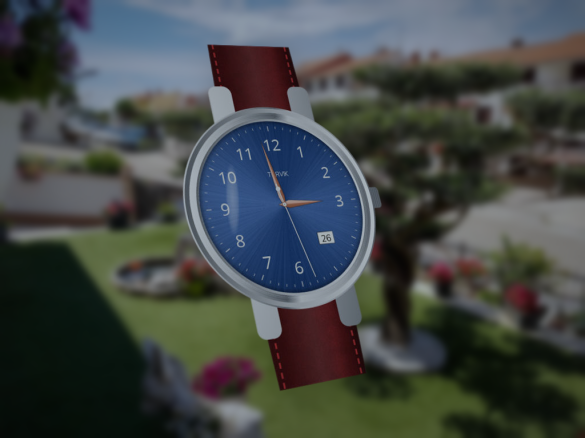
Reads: 2 h 58 min 28 s
